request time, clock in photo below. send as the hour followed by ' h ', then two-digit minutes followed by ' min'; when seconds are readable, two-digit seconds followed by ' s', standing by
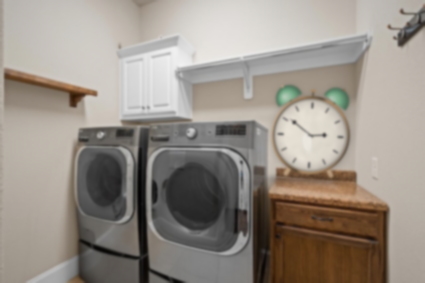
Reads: 2 h 51 min
